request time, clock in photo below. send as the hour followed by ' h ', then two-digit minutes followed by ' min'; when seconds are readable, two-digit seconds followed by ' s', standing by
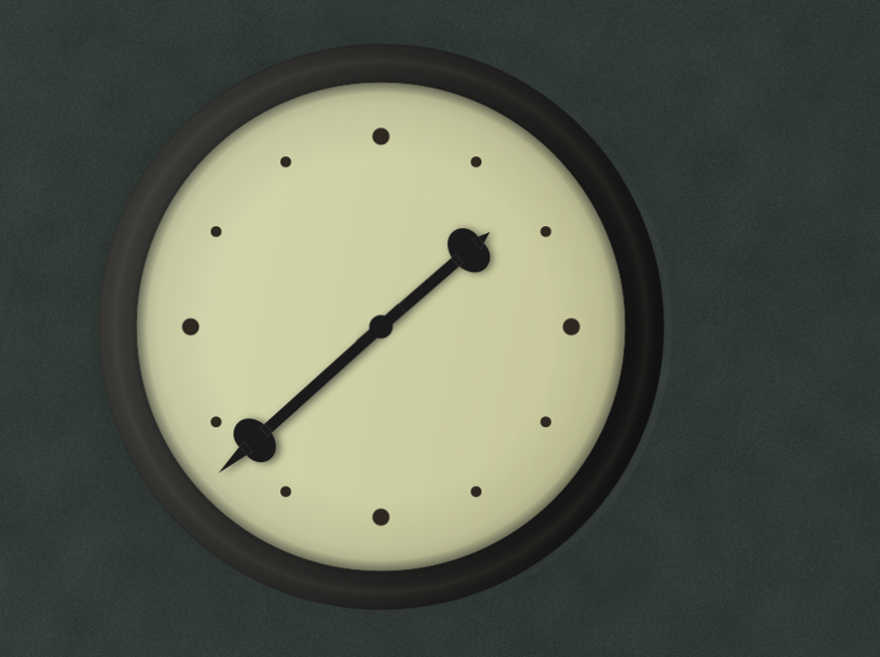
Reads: 1 h 38 min
